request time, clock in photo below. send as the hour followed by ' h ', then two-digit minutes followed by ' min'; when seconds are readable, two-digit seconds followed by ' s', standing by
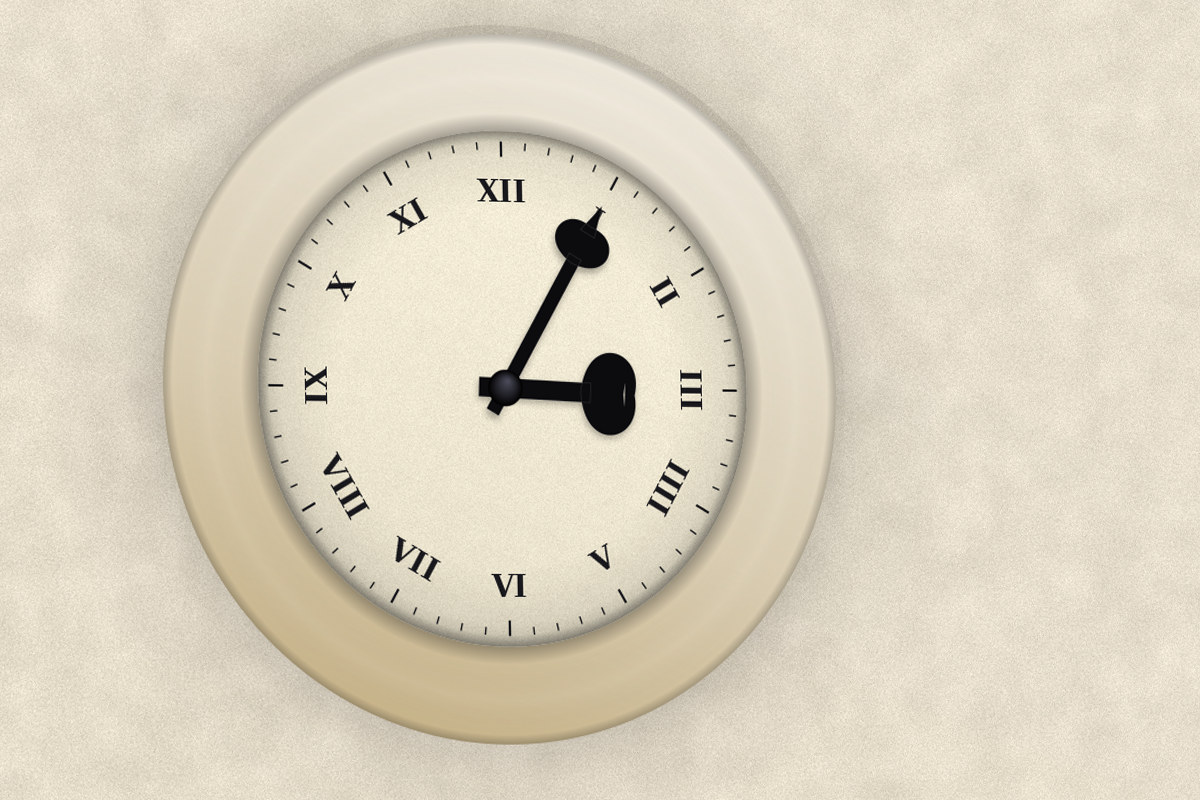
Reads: 3 h 05 min
